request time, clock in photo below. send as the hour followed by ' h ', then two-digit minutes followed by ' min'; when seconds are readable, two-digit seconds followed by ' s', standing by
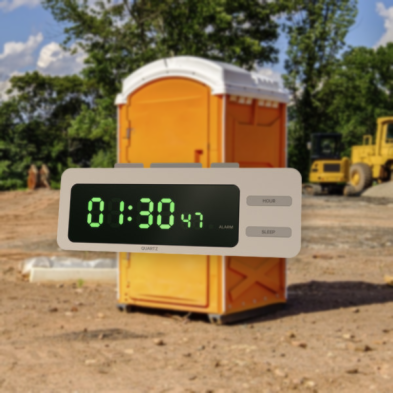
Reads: 1 h 30 min 47 s
